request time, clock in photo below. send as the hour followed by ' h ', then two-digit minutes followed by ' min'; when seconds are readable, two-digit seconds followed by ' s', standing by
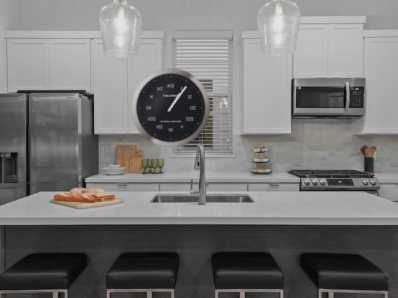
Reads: 1 h 06 min
